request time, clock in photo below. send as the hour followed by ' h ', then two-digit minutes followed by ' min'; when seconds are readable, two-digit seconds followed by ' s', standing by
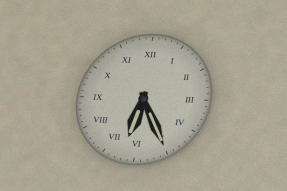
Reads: 6 h 25 min
